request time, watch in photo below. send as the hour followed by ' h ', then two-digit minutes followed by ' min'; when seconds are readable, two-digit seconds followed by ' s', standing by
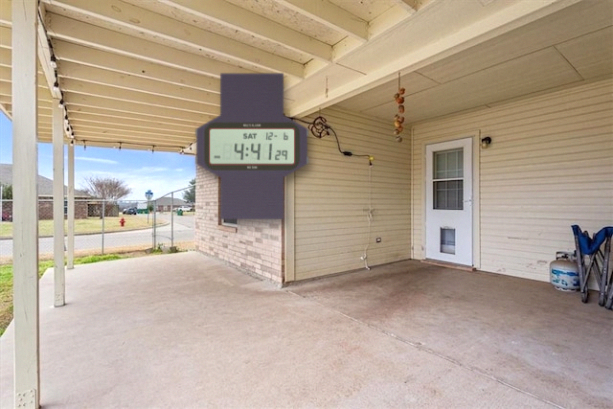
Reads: 4 h 41 min 29 s
